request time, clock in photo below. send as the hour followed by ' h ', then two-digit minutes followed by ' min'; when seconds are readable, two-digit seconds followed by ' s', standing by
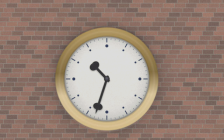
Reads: 10 h 33 min
